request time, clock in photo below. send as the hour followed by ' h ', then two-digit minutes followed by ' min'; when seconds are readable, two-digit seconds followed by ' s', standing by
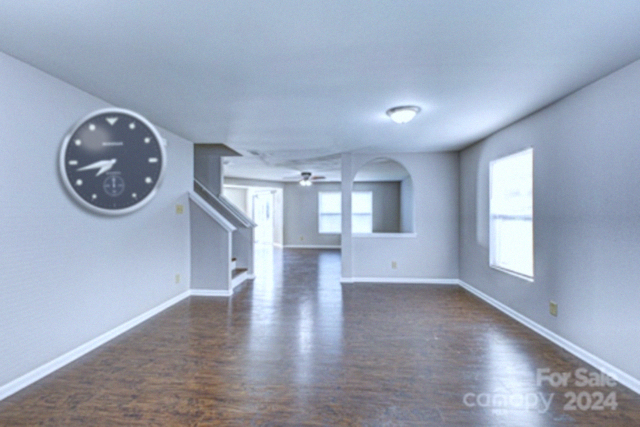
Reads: 7 h 43 min
